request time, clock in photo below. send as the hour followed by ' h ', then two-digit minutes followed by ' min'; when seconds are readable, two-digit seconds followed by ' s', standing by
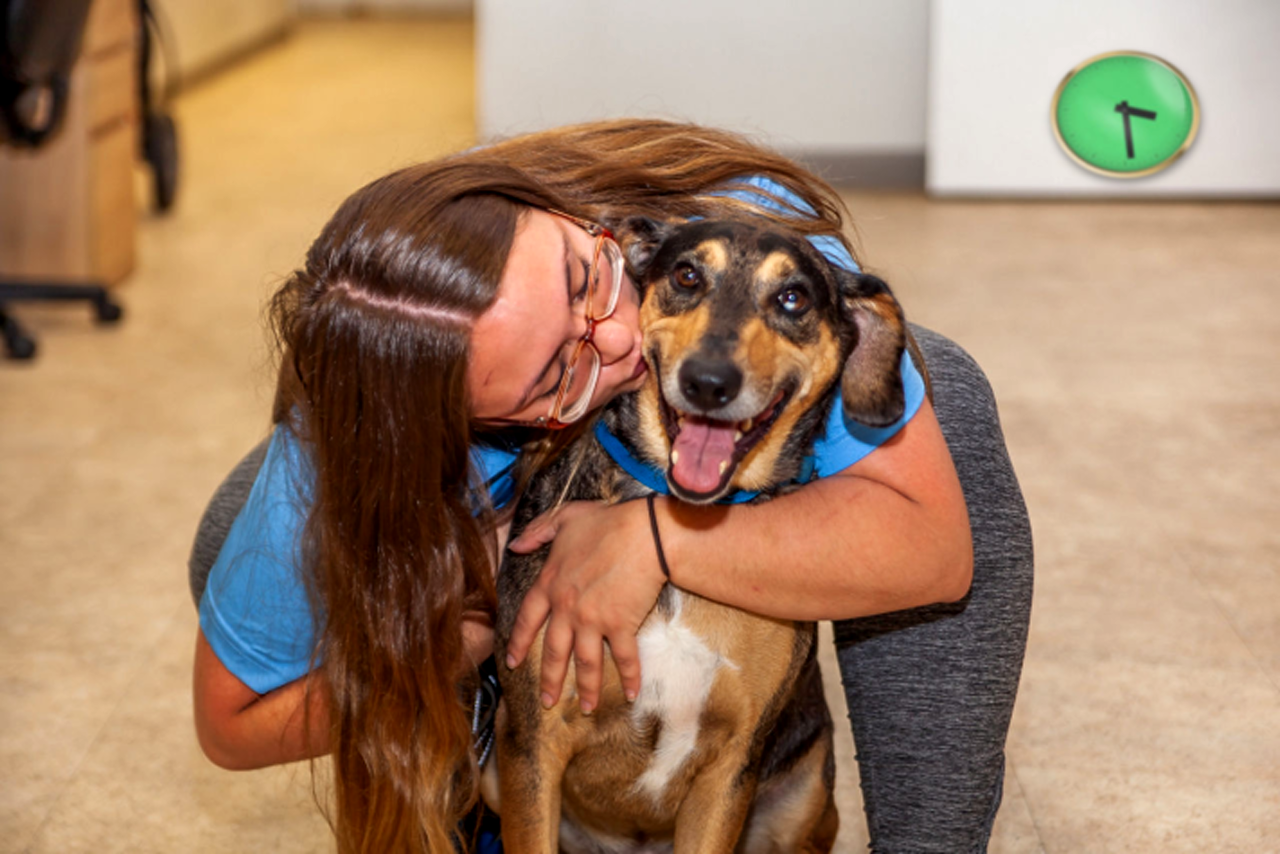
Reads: 3 h 29 min
